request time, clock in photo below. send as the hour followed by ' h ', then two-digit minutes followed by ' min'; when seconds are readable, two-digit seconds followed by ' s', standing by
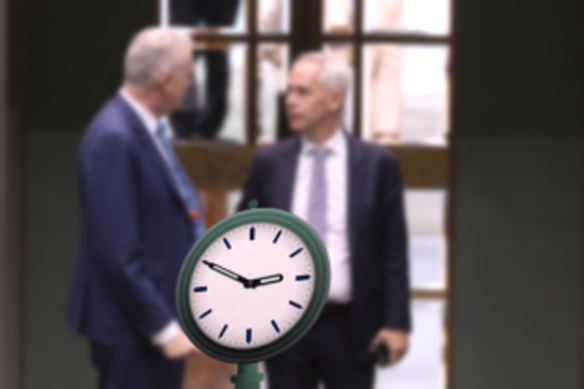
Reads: 2 h 50 min
